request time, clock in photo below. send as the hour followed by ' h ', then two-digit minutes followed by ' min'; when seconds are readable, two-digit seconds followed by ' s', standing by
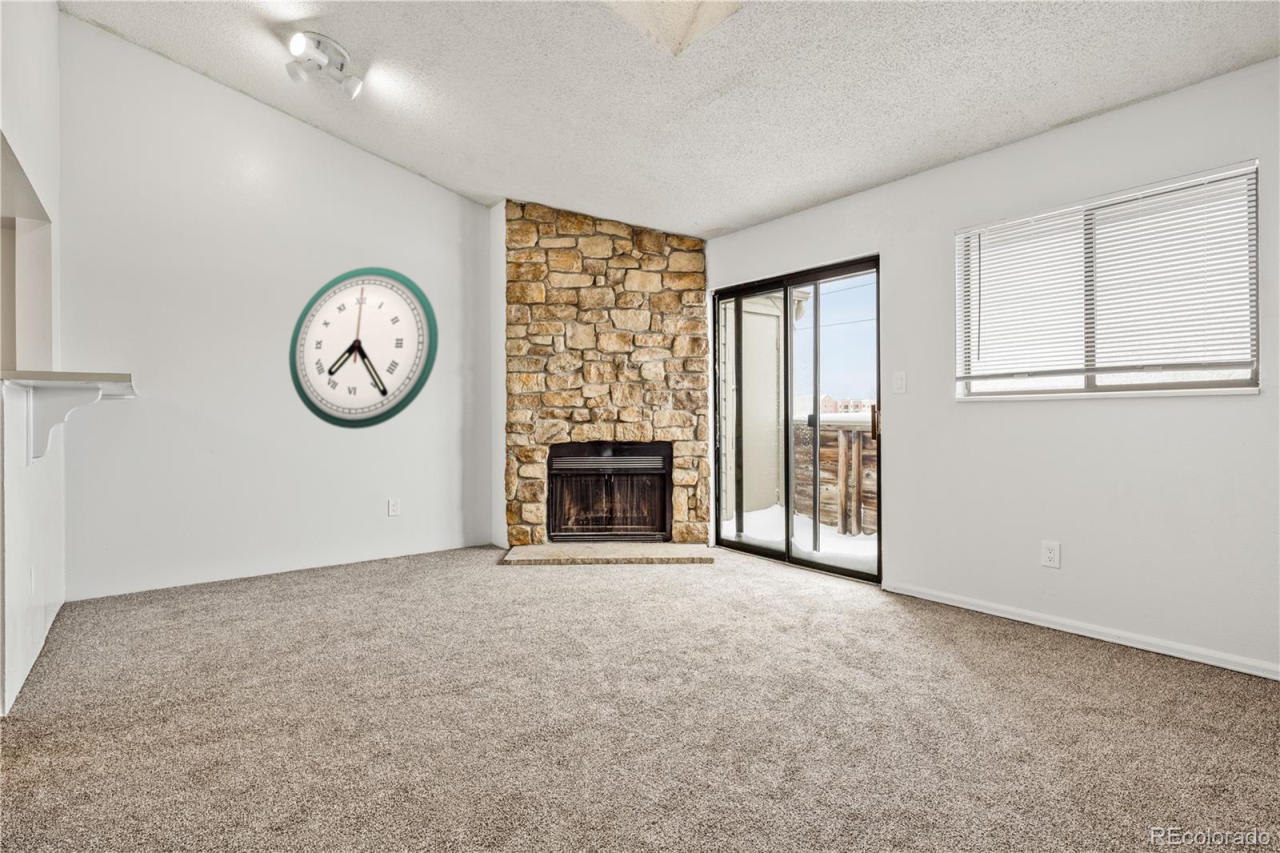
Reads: 7 h 24 min 00 s
